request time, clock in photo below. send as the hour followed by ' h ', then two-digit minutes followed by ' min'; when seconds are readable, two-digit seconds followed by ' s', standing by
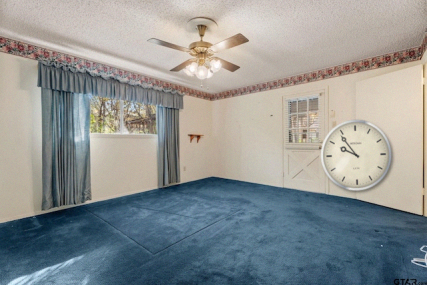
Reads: 9 h 54 min
